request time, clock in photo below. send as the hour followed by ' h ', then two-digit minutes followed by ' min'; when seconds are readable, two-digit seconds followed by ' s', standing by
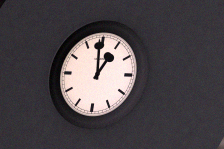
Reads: 12 h 59 min
